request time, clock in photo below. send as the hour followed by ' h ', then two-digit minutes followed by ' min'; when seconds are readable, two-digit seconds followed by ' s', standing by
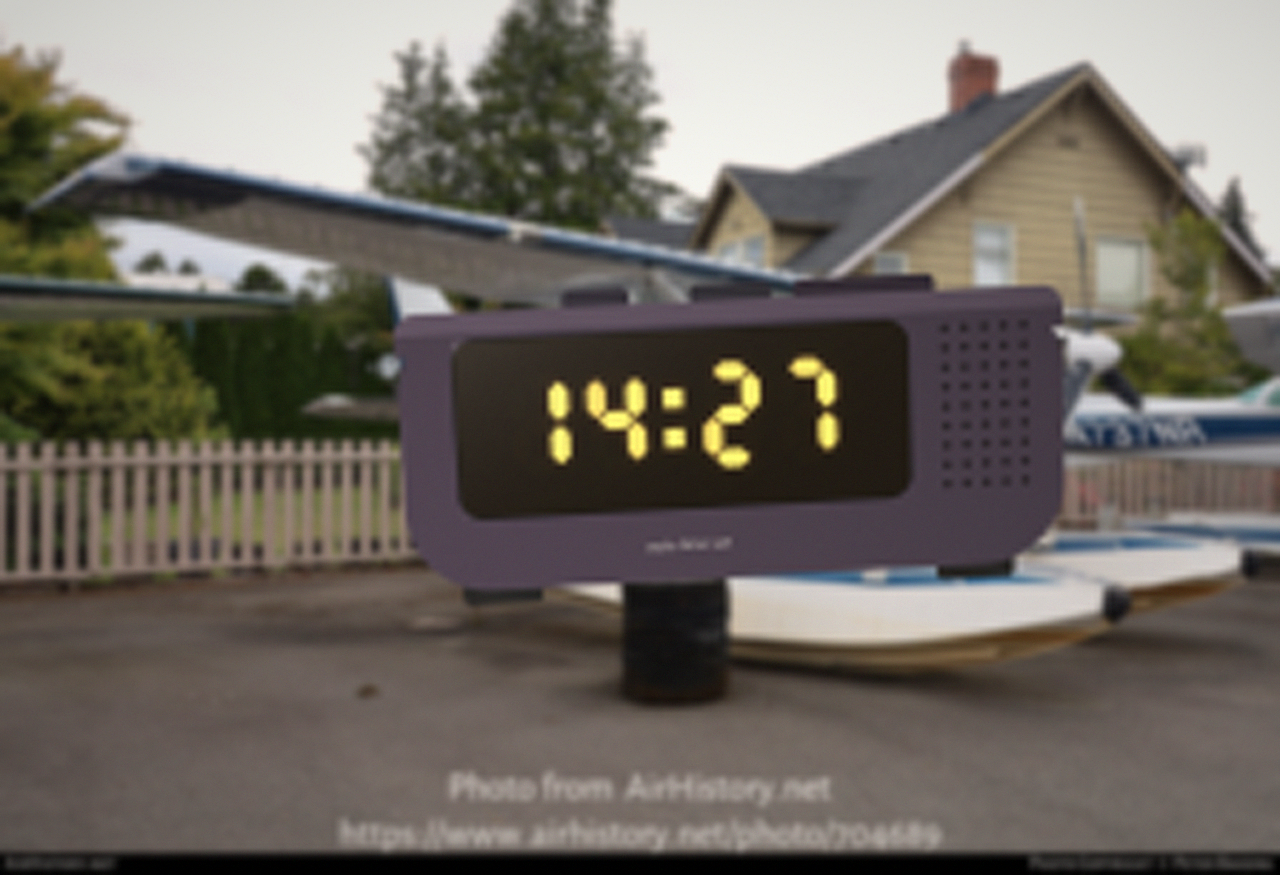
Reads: 14 h 27 min
